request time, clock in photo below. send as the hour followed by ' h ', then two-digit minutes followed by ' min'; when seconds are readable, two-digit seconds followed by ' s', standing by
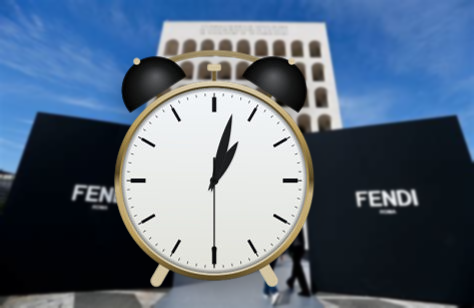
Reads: 1 h 02 min 30 s
